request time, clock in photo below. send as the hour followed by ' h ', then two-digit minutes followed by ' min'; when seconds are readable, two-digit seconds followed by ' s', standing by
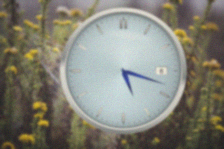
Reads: 5 h 18 min
